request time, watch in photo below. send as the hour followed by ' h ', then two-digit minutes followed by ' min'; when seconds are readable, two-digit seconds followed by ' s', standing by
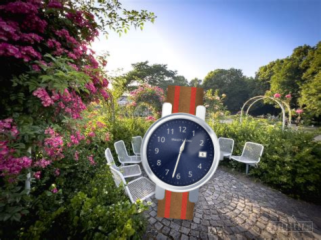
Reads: 12 h 32 min
